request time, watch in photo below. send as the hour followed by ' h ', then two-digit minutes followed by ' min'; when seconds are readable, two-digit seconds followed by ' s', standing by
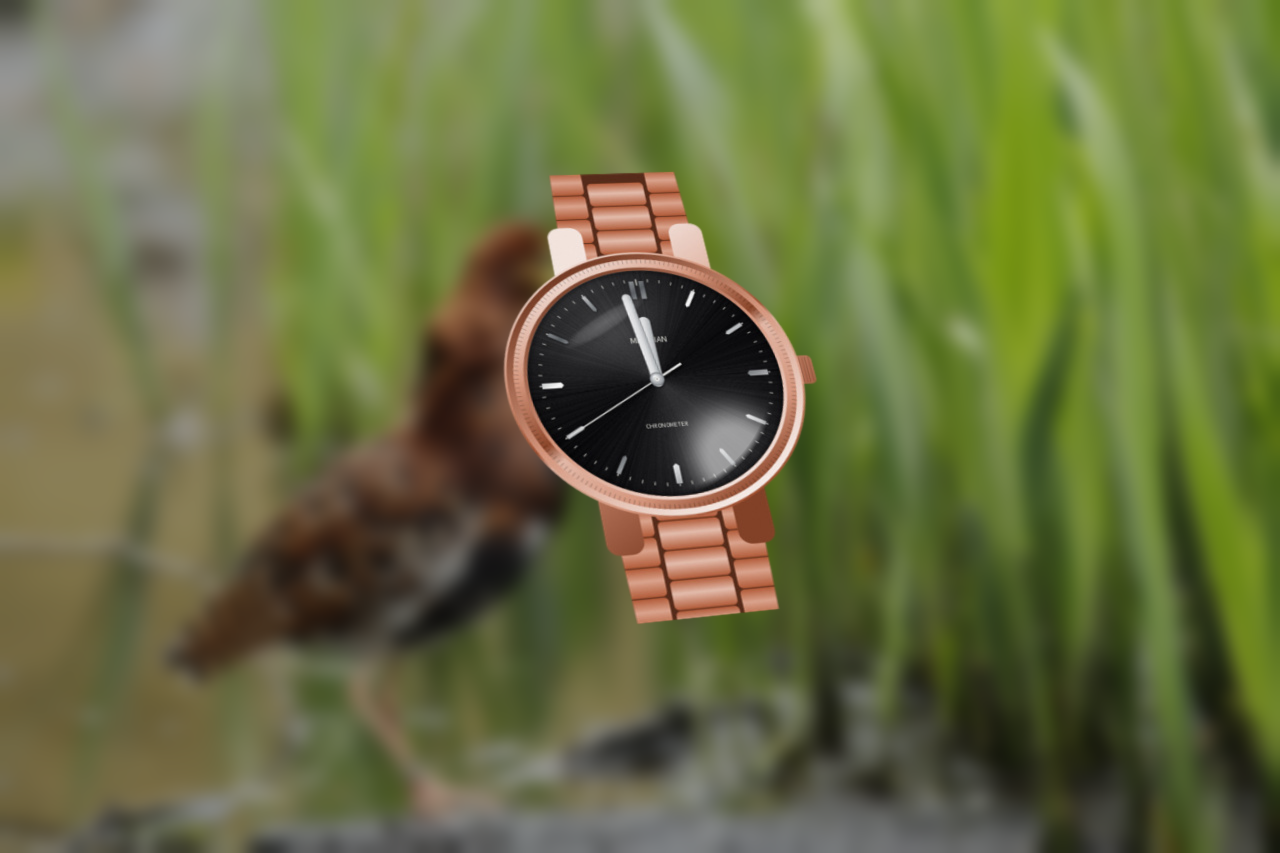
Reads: 11 h 58 min 40 s
